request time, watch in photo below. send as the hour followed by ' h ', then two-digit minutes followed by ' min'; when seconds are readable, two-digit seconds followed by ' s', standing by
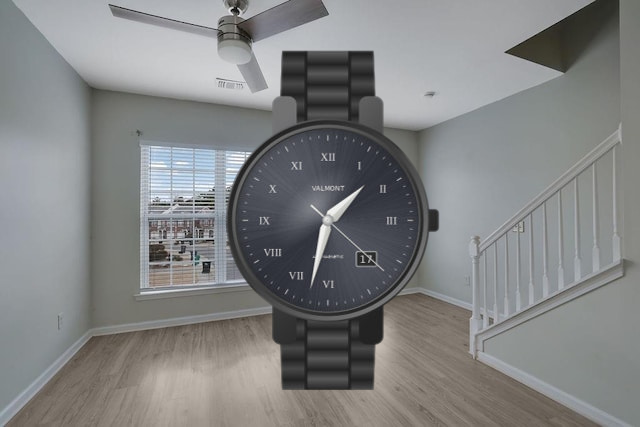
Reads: 1 h 32 min 22 s
